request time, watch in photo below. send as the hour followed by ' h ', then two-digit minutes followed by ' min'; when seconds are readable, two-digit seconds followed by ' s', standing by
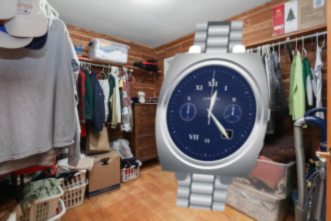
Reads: 12 h 23 min
